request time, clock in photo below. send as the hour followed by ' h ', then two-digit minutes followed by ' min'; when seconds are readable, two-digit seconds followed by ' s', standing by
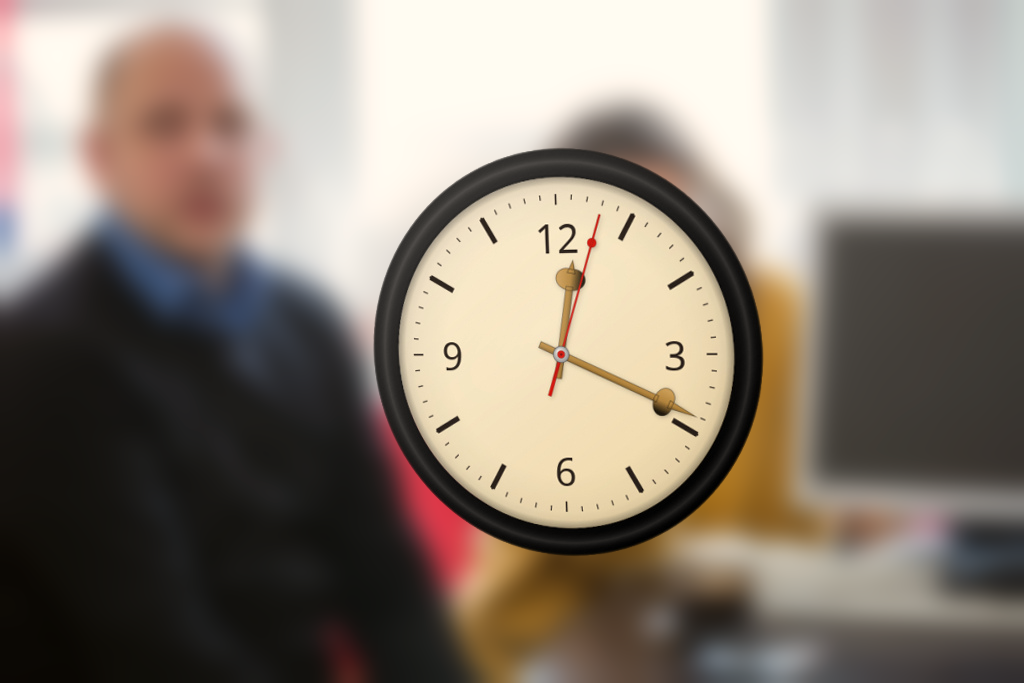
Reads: 12 h 19 min 03 s
